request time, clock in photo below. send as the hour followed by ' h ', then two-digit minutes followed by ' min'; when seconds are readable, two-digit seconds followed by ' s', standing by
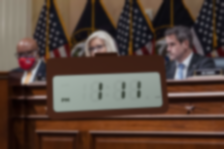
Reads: 1 h 11 min
